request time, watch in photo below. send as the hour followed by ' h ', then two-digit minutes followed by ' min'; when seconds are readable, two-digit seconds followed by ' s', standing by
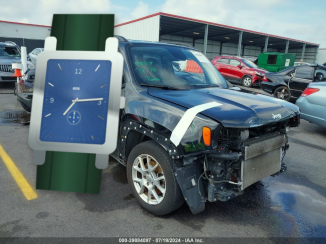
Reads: 7 h 14 min
